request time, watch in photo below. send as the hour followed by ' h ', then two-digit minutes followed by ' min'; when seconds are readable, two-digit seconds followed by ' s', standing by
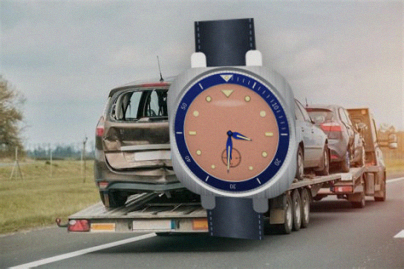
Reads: 3 h 31 min
